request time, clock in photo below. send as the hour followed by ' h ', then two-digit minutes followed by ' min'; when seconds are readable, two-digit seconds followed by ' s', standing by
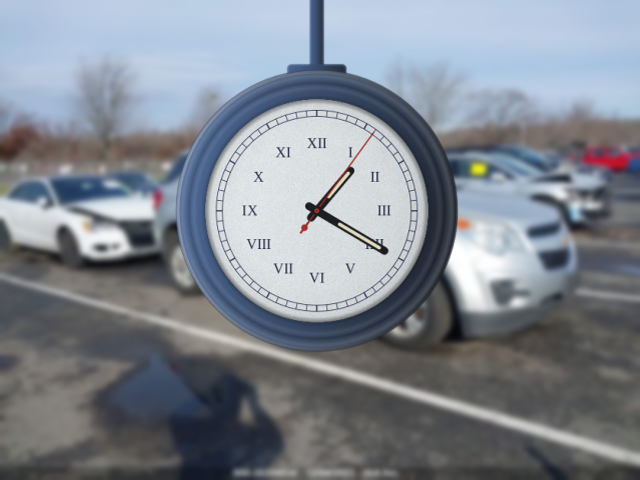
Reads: 1 h 20 min 06 s
